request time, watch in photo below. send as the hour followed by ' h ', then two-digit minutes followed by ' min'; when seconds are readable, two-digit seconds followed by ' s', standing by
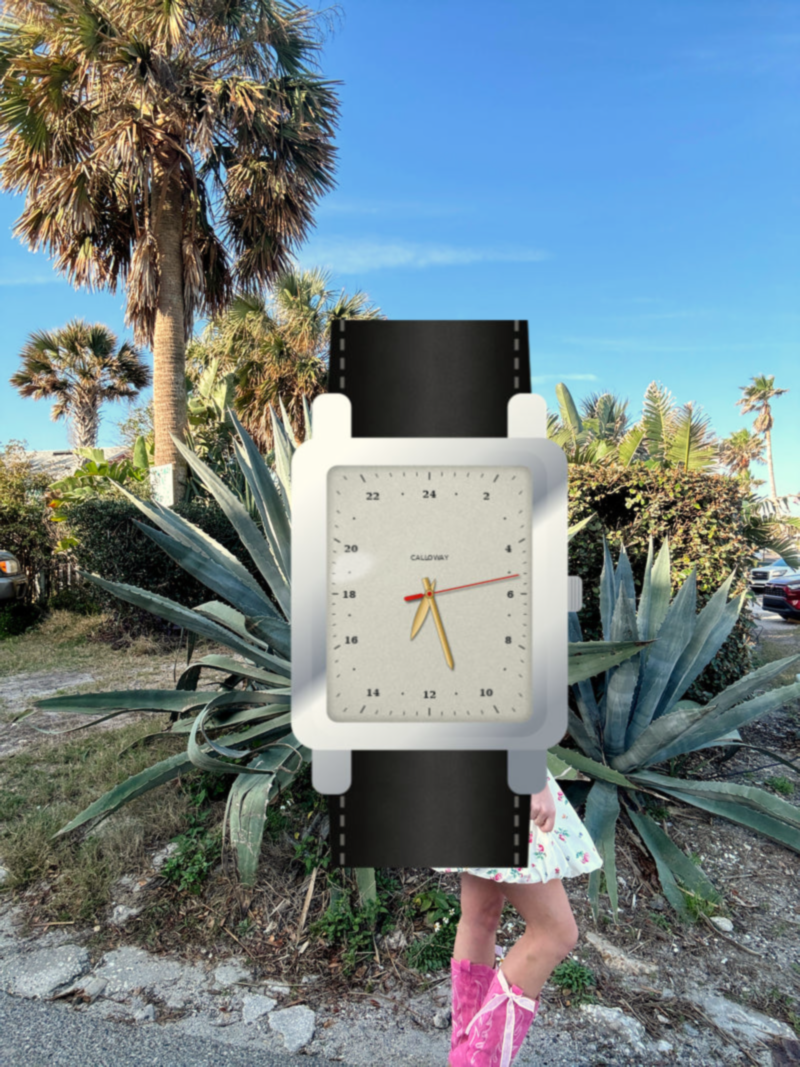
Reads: 13 h 27 min 13 s
